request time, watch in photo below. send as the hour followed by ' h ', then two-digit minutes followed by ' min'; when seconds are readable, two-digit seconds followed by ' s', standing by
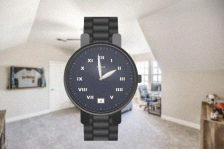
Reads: 1 h 59 min
